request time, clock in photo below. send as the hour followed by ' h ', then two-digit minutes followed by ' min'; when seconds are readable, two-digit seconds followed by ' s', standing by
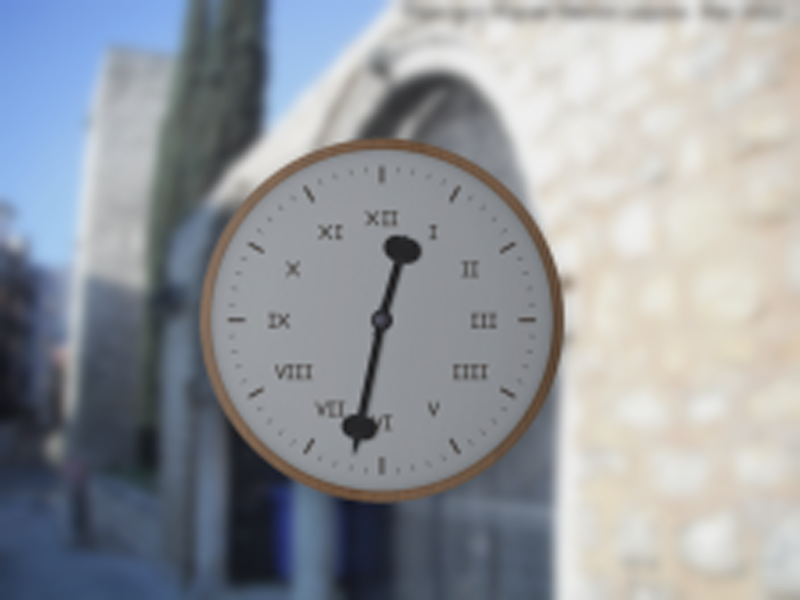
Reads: 12 h 32 min
